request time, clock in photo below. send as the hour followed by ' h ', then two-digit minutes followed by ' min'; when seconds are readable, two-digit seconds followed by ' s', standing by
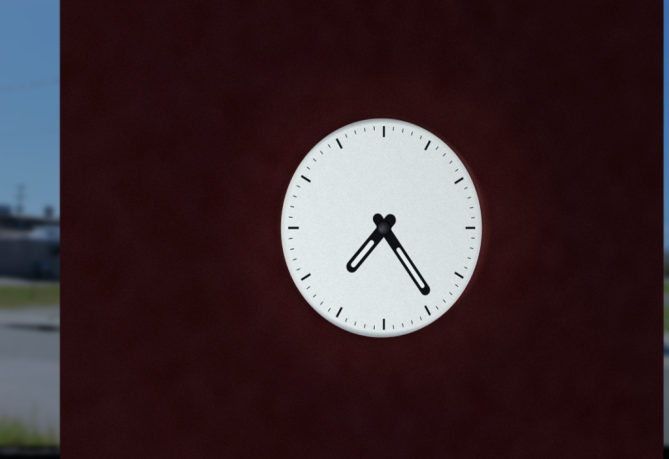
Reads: 7 h 24 min
